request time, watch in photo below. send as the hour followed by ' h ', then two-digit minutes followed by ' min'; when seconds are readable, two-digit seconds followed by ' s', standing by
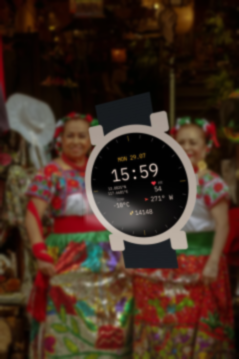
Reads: 15 h 59 min
